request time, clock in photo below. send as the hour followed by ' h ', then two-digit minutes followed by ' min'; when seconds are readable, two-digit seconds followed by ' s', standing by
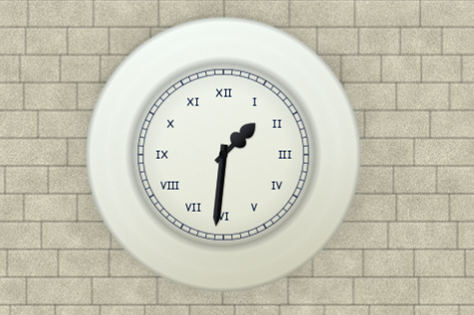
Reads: 1 h 31 min
